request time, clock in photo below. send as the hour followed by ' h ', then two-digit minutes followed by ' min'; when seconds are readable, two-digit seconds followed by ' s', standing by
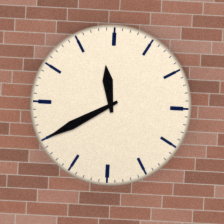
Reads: 11 h 40 min
